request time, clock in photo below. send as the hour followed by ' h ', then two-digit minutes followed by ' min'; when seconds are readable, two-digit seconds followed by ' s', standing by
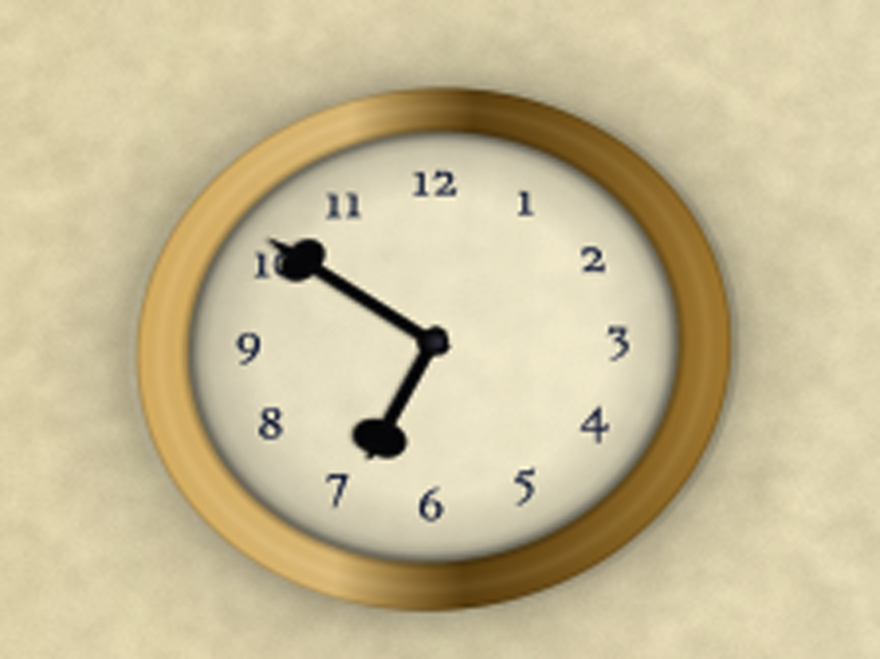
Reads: 6 h 51 min
